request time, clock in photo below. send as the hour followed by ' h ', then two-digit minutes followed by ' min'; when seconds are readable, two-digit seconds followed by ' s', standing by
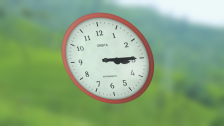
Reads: 3 h 15 min
